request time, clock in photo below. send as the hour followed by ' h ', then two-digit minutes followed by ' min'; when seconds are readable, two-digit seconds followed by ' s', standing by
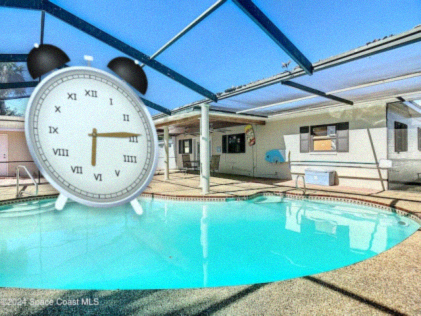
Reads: 6 h 14 min
